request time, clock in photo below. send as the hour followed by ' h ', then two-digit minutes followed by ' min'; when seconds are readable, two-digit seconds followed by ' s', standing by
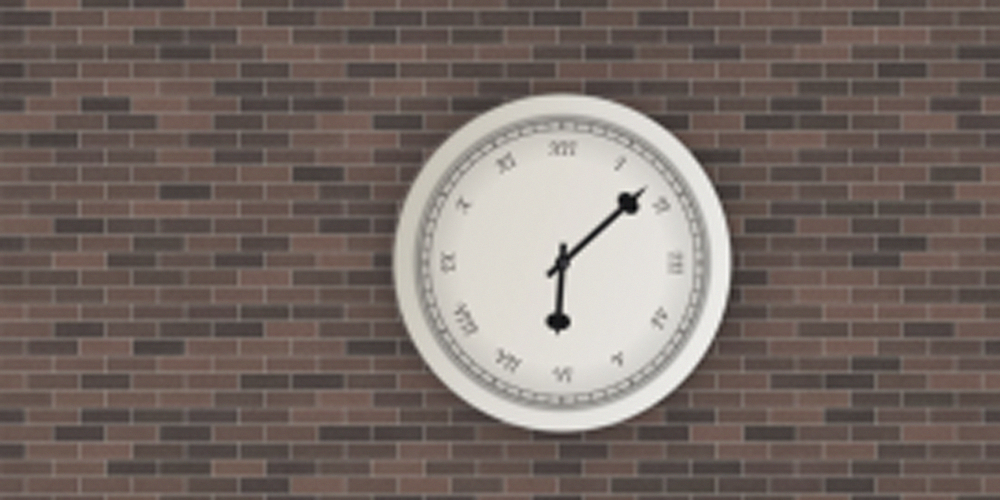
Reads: 6 h 08 min
